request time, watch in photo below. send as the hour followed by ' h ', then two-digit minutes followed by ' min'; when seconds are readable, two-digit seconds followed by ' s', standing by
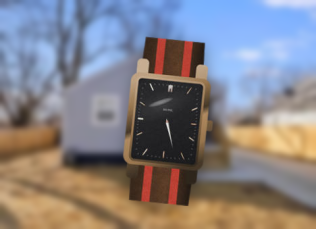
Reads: 5 h 27 min
